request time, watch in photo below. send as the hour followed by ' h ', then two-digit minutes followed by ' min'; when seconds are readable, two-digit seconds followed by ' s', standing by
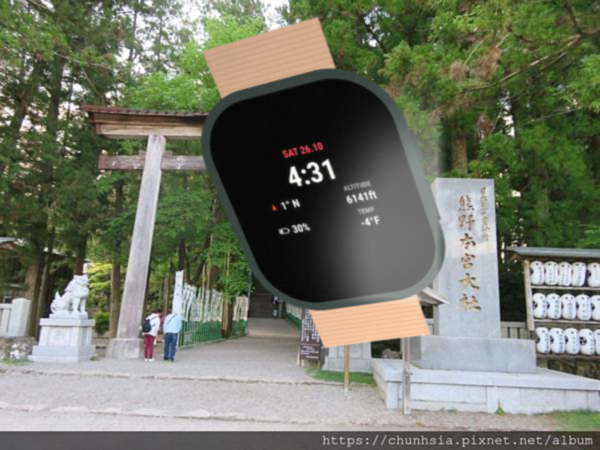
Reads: 4 h 31 min
